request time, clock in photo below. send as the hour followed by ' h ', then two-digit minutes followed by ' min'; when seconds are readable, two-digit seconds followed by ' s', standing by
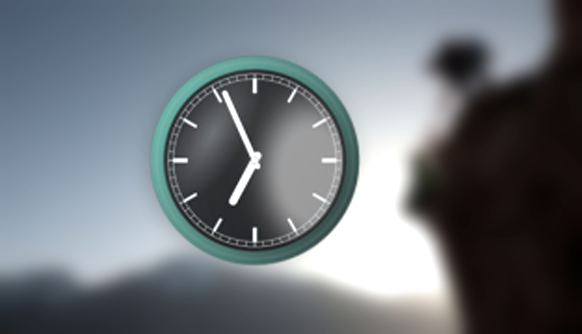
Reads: 6 h 56 min
